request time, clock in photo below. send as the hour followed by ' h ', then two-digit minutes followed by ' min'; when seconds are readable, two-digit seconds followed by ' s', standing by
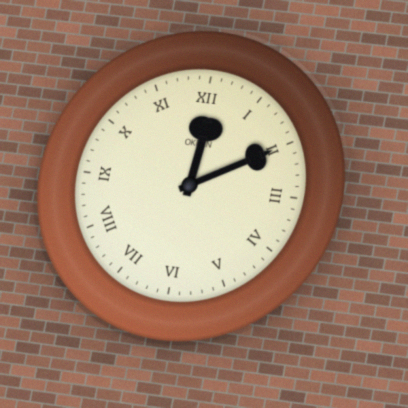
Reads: 12 h 10 min
